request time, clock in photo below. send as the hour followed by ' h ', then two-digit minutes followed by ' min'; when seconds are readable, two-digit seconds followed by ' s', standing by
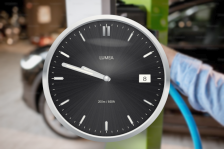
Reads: 9 h 48 min
